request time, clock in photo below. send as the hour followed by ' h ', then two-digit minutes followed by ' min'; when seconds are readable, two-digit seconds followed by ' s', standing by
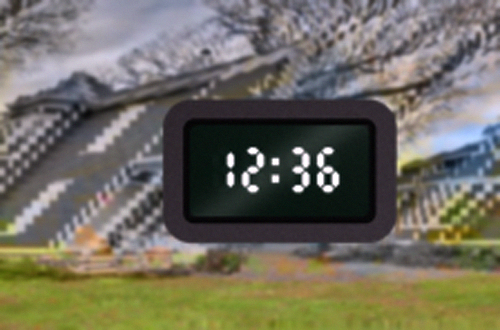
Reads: 12 h 36 min
